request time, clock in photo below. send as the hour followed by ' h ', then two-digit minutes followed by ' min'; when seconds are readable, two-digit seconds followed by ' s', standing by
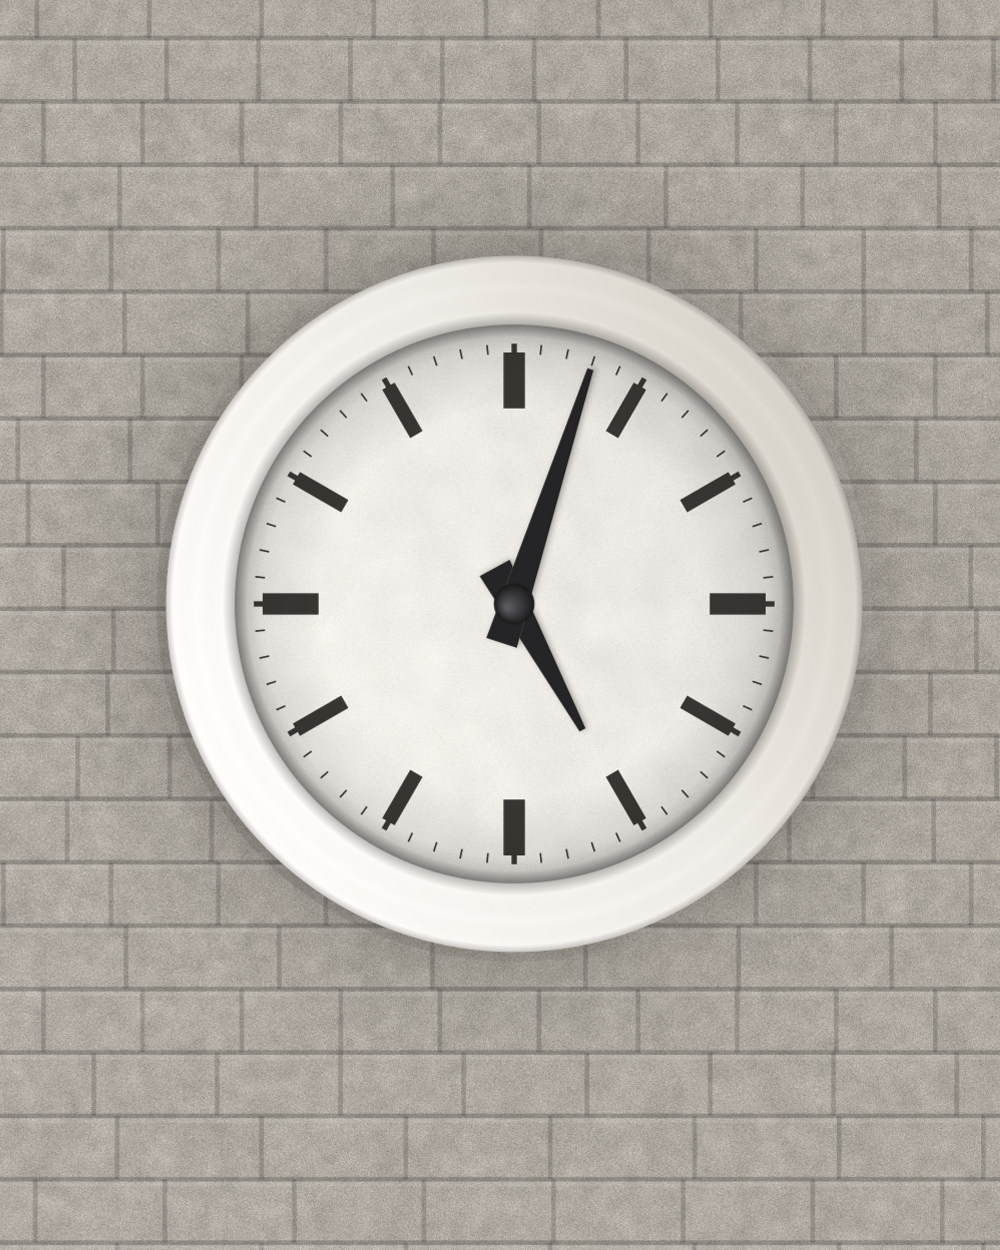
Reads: 5 h 03 min
